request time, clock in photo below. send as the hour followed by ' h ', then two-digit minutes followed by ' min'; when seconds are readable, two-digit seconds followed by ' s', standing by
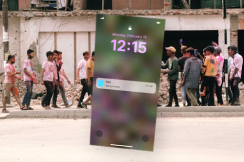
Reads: 12 h 15 min
